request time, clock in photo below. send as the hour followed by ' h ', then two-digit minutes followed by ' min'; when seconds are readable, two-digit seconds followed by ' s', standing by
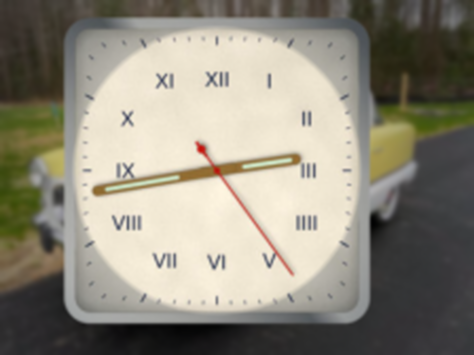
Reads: 2 h 43 min 24 s
